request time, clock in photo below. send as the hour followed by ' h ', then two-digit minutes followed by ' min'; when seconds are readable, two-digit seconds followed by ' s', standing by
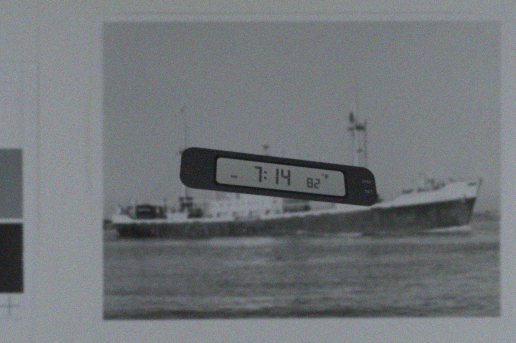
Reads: 7 h 14 min
